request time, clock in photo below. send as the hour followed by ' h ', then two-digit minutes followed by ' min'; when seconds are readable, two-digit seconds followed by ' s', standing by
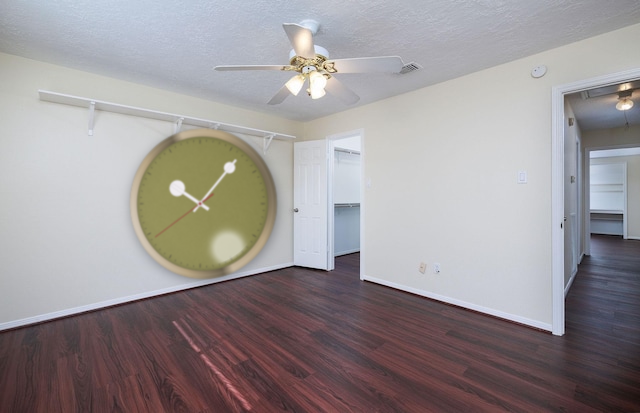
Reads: 10 h 06 min 39 s
